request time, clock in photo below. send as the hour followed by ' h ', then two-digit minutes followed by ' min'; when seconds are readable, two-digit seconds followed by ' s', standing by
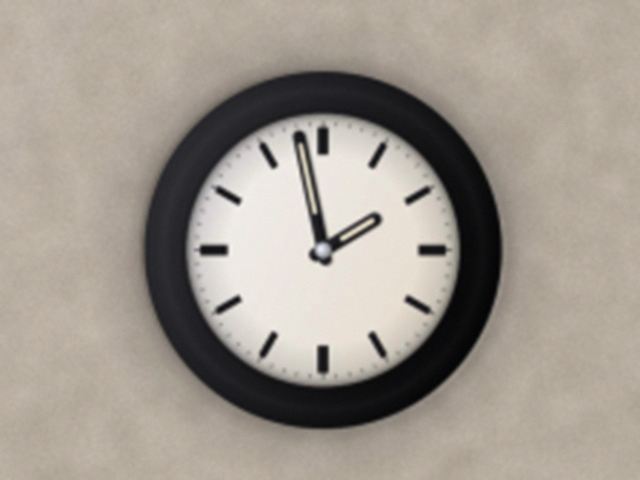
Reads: 1 h 58 min
